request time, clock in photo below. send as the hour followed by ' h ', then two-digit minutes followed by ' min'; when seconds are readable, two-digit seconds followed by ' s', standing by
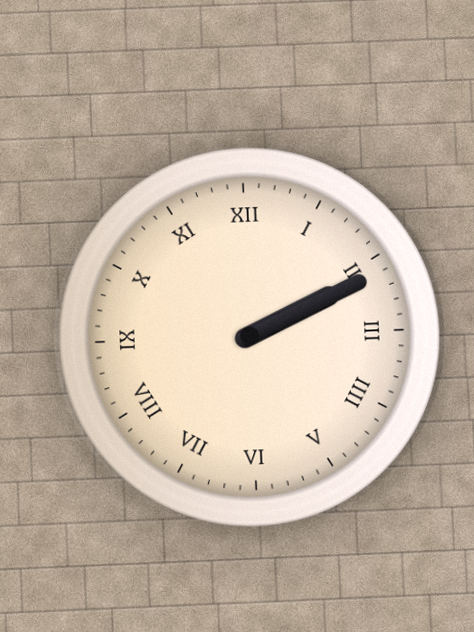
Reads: 2 h 11 min
